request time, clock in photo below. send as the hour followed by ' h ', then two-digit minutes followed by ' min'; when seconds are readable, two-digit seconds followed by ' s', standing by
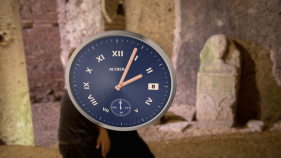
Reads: 2 h 04 min
